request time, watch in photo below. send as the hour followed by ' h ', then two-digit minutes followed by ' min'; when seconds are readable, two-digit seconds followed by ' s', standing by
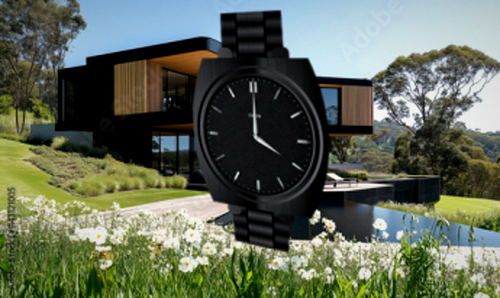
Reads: 4 h 00 min
